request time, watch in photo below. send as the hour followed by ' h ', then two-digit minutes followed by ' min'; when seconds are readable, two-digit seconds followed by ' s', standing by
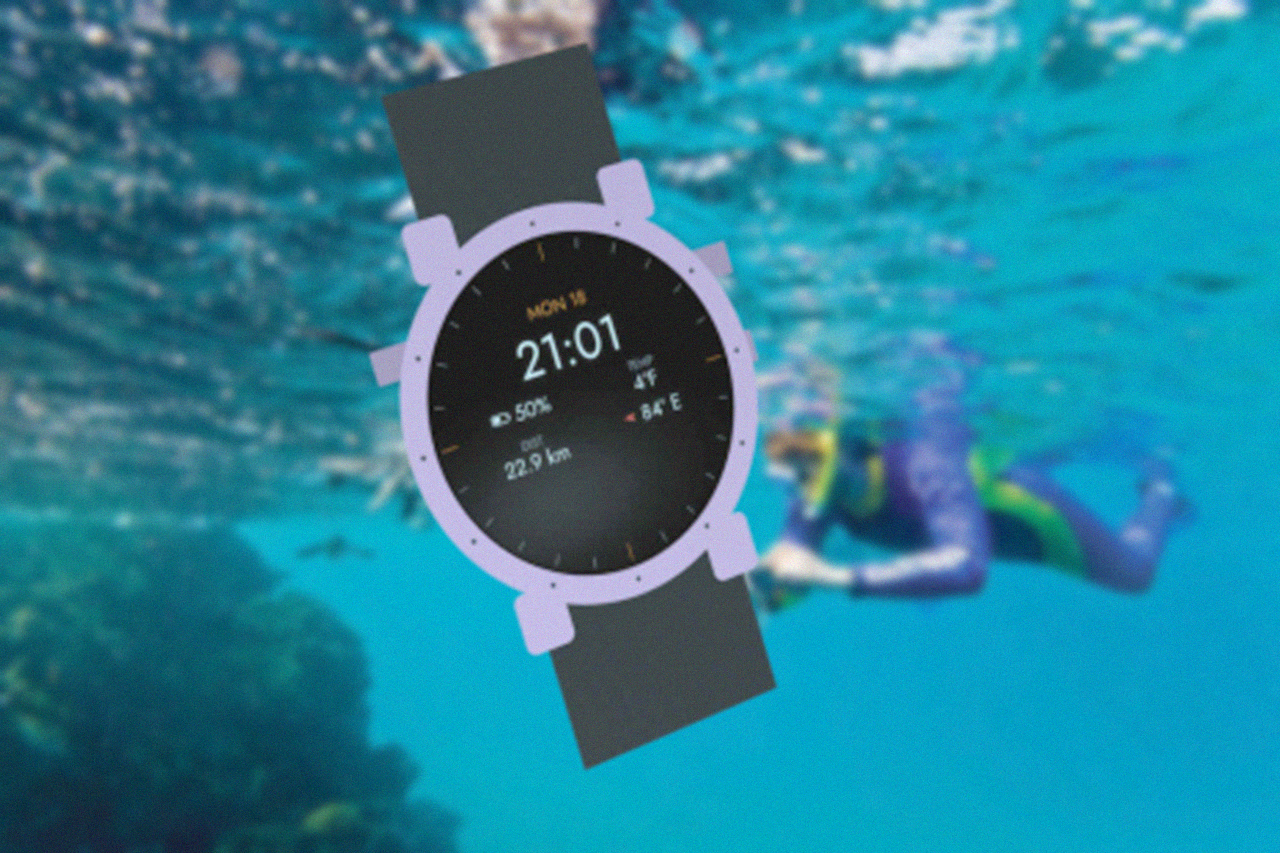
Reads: 21 h 01 min
